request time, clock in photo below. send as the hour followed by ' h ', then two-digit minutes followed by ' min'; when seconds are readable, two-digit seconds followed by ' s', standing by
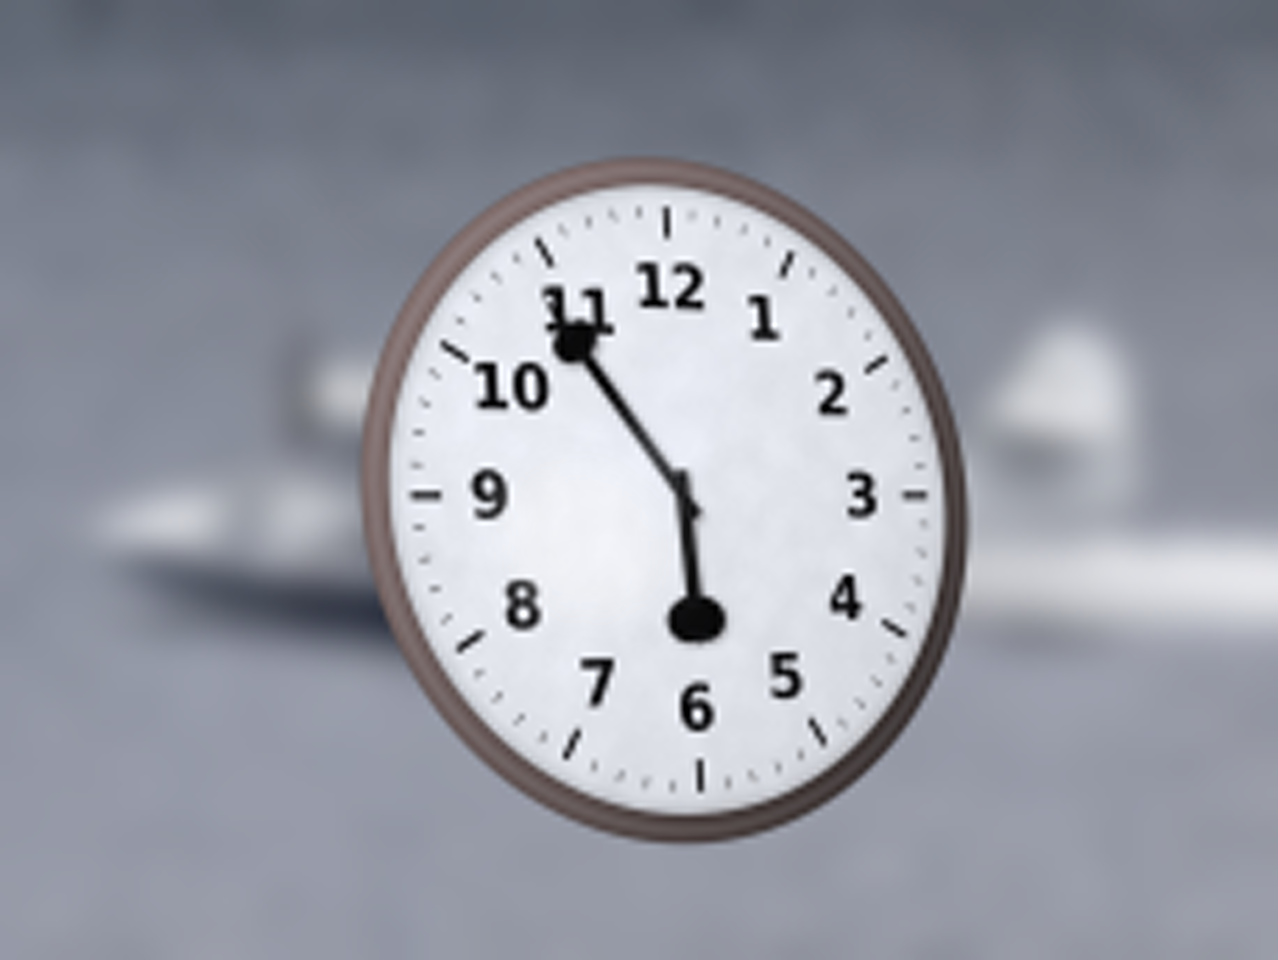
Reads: 5 h 54 min
